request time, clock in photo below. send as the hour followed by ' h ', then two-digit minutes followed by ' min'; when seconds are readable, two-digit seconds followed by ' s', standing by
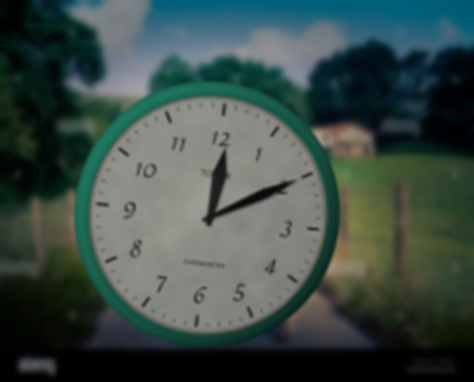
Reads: 12 h 10 min
